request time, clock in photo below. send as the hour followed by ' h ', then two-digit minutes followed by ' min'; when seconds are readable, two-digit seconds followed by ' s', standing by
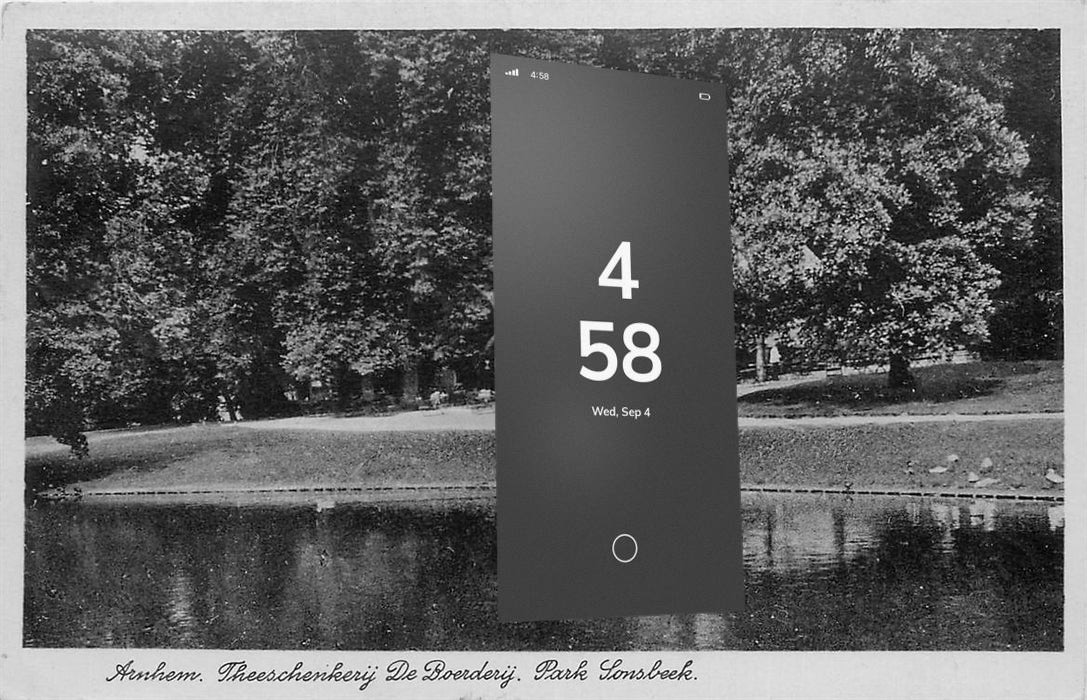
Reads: 4 h 58 min
